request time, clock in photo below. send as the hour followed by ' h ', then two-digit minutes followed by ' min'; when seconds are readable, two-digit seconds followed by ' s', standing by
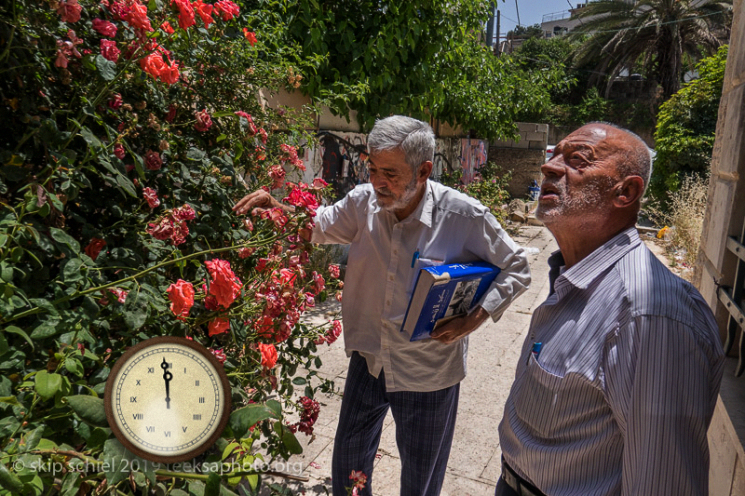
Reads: 11 h 59 min
